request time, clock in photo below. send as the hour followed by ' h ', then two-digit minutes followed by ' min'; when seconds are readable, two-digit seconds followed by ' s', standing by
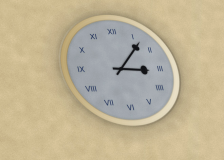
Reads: 3 h 07 min
